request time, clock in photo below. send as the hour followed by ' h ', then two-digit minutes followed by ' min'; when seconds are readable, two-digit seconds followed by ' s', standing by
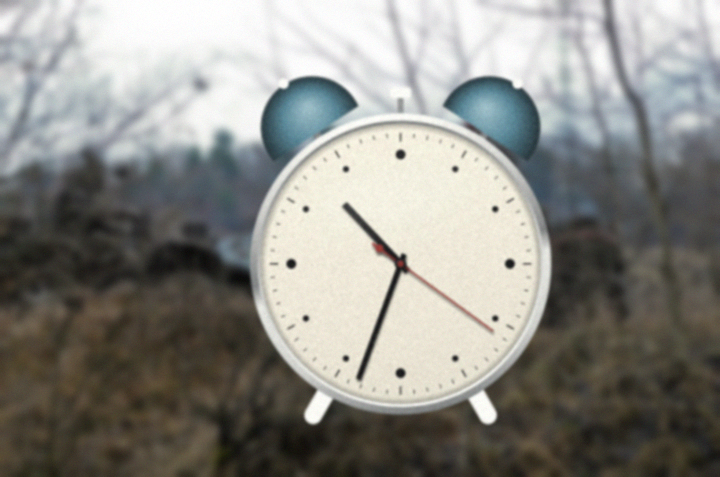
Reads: 10 h 33 min 21 s
